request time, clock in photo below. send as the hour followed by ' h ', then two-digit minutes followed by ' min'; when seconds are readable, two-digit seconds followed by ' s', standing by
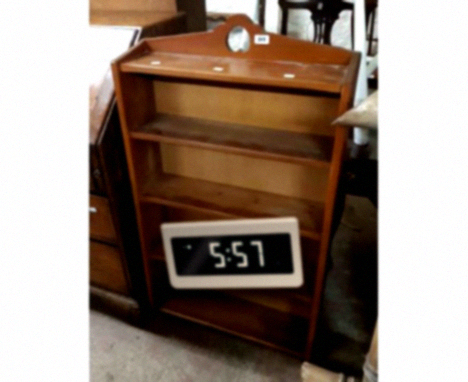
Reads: 5 h 57 min
